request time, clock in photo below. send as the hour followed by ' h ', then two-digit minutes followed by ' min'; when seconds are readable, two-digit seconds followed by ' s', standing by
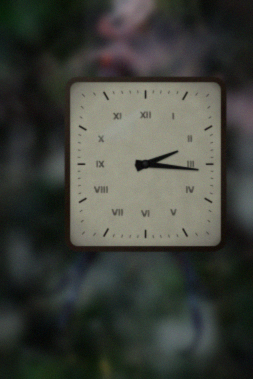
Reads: 2 h 16 min
